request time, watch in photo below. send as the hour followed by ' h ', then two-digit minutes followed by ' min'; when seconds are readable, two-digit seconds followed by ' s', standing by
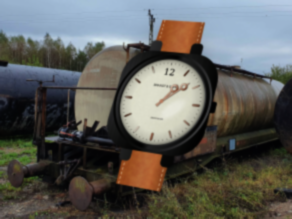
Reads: 1 h 08 min
